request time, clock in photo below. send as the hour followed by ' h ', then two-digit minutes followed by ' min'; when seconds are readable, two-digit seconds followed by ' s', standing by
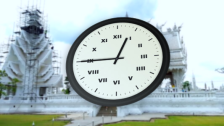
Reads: 12 h 45 min
